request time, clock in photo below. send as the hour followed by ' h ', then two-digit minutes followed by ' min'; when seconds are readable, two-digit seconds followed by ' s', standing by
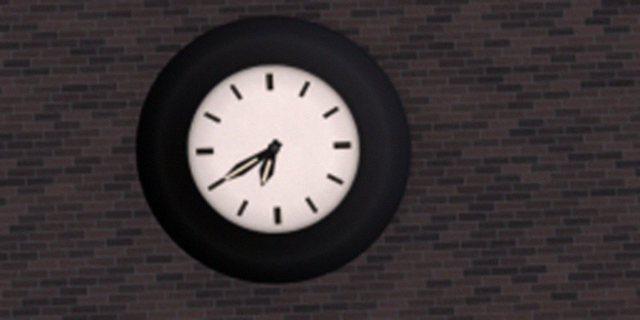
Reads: 6 h 40 min
